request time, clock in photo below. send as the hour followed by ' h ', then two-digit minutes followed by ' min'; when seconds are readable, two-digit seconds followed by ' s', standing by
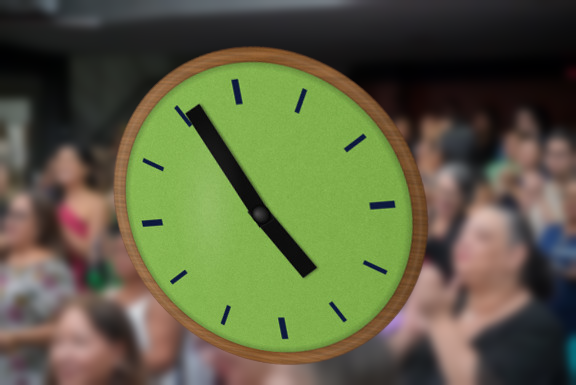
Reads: 4 h 56 min
